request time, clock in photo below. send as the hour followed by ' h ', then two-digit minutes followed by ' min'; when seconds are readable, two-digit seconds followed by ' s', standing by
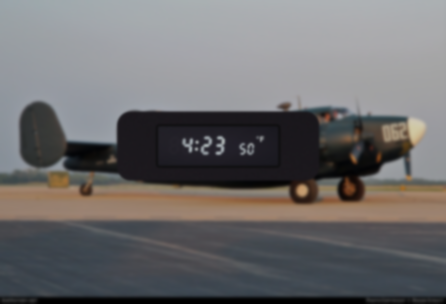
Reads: 4 h 23 min
